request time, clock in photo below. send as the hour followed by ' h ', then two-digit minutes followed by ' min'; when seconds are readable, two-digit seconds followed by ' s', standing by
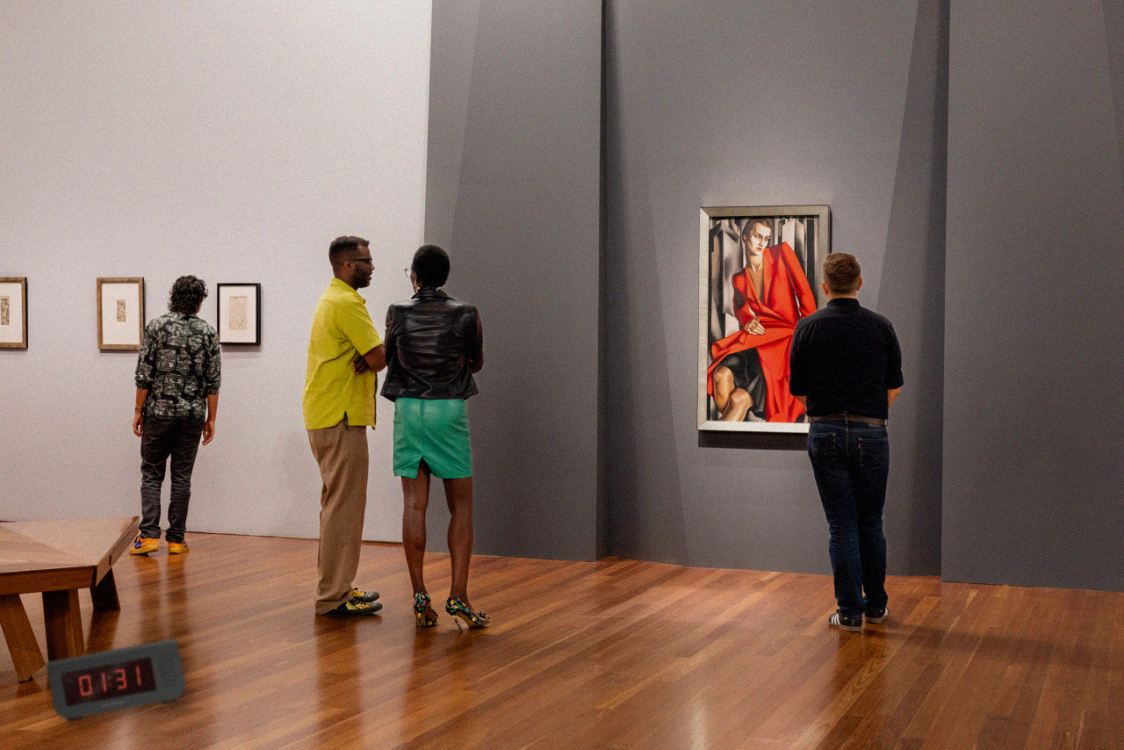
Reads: 1 h 31 min
